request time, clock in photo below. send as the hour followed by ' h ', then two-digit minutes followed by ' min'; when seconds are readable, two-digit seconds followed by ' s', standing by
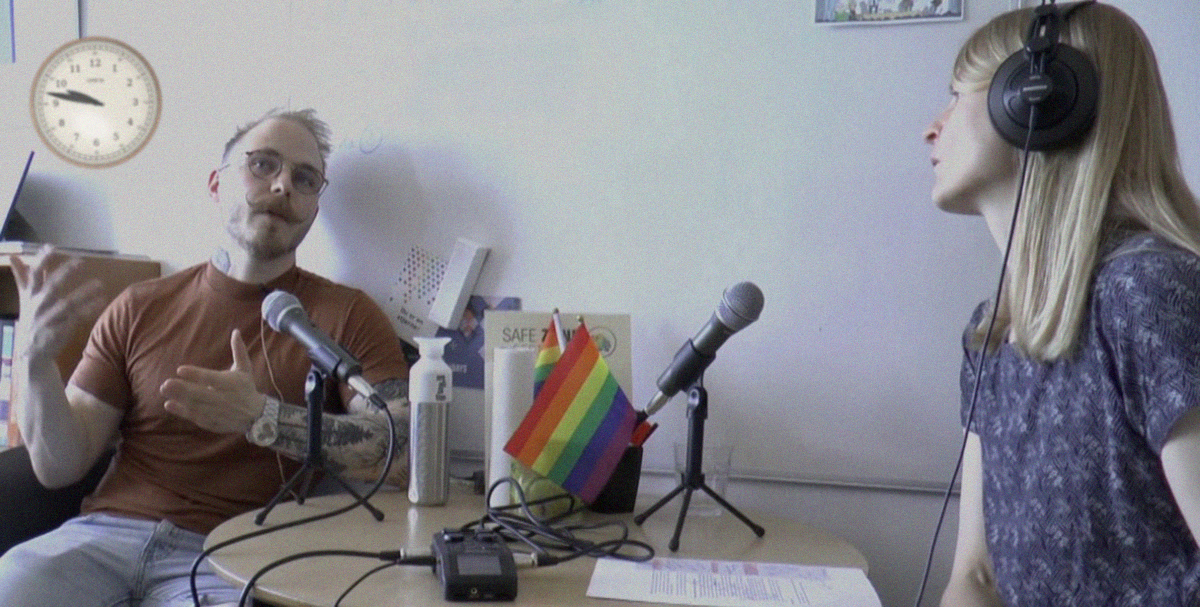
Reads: 9 h 47 min
